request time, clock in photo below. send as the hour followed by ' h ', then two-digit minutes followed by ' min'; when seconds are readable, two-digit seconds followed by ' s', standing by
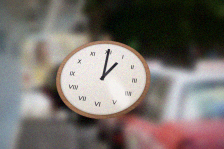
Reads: 1 h 00 min
